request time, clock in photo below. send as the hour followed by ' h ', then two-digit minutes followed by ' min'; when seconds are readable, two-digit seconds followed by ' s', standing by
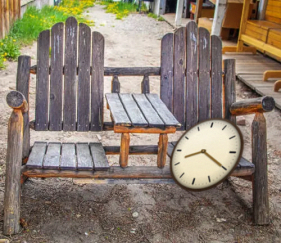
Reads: 8 h 20 min
